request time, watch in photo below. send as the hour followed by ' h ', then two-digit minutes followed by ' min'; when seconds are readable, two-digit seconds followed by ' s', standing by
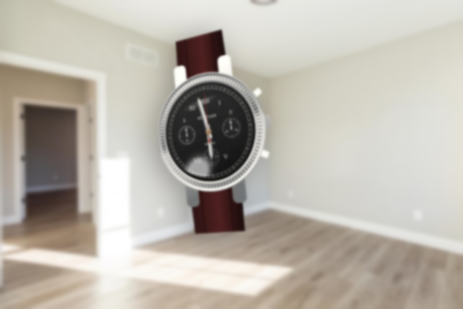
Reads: 5 h 58 min
